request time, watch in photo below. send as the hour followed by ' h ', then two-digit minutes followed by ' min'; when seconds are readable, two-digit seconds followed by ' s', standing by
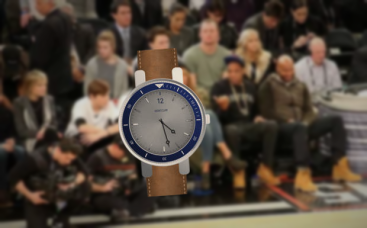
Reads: 4 h 28 min
